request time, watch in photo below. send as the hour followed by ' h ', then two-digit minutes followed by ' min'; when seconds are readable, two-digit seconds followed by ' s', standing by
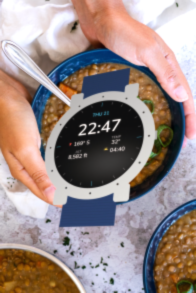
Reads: 22 h 47 min
